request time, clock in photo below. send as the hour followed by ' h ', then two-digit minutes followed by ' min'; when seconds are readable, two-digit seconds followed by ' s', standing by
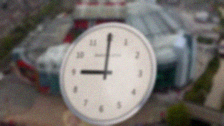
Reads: 9 h 00 min
